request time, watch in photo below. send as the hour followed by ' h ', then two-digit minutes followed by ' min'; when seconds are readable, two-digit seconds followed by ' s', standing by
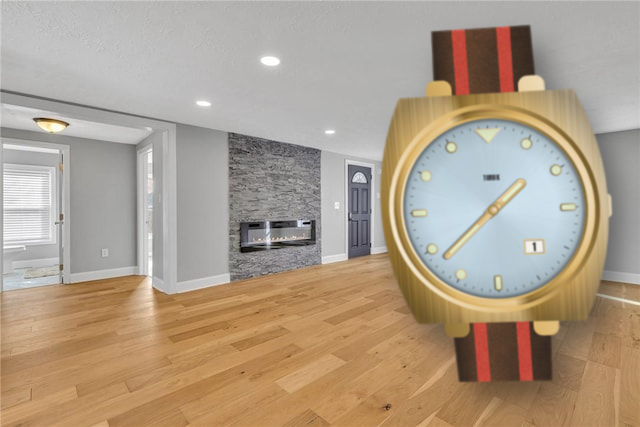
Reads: 1 h 38 min
